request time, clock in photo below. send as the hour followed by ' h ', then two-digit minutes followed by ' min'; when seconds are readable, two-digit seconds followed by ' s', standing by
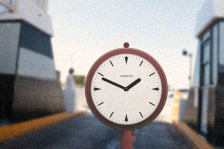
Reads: 1 h 49 min
